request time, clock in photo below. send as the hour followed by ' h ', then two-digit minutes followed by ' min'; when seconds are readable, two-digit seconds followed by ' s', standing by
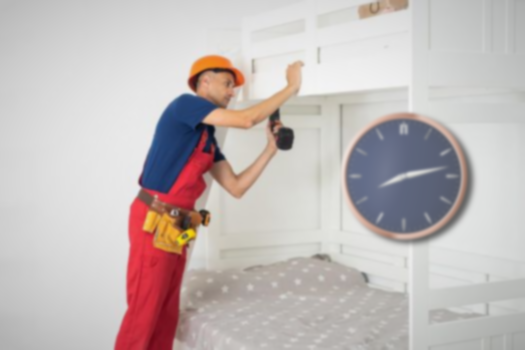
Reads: 8 h 13 min
